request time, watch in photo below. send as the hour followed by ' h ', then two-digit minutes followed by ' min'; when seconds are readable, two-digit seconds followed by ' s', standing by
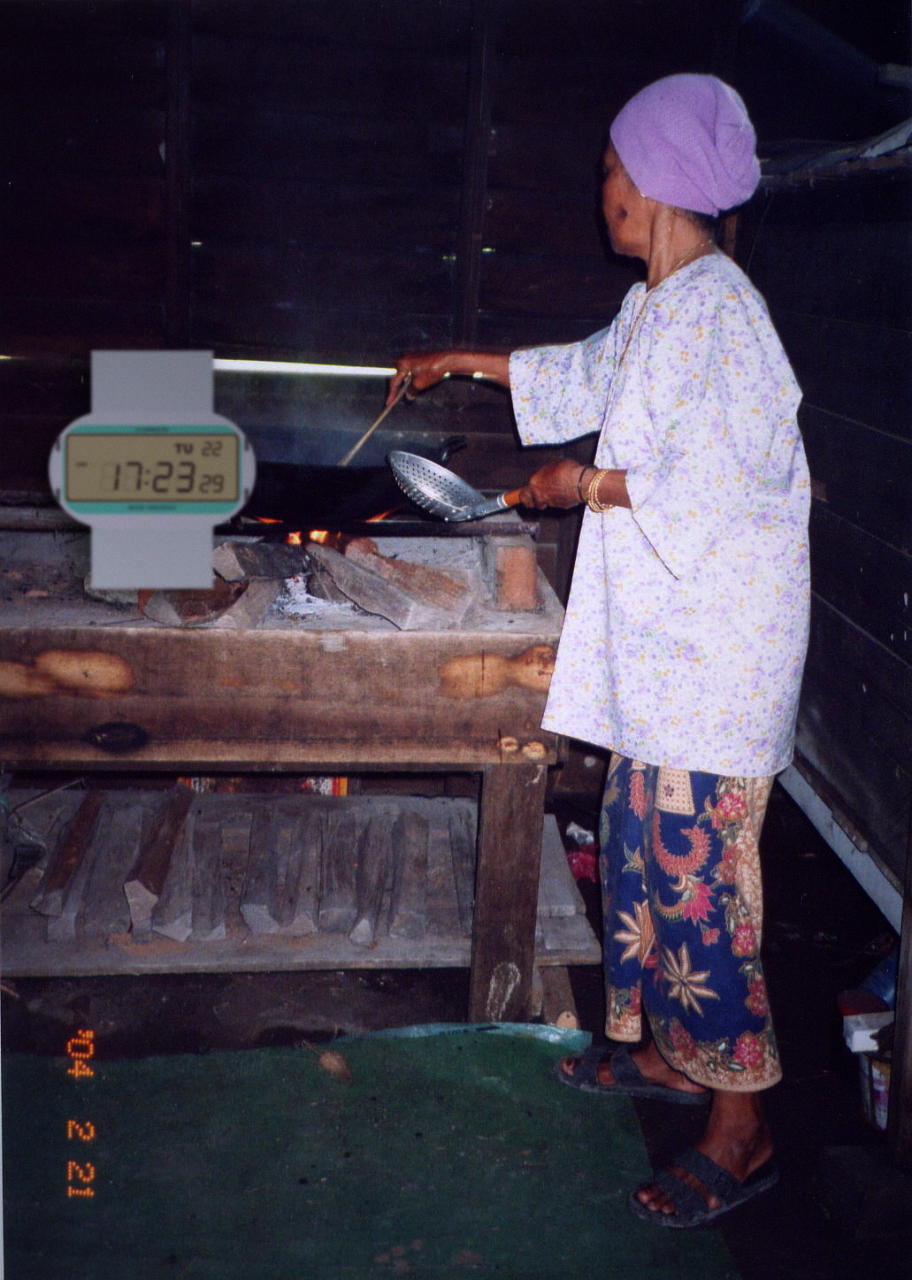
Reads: 17 h 23 min 29 s
